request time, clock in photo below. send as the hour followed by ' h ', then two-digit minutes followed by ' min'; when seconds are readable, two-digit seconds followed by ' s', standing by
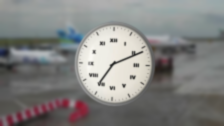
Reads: 7 h 11 min
